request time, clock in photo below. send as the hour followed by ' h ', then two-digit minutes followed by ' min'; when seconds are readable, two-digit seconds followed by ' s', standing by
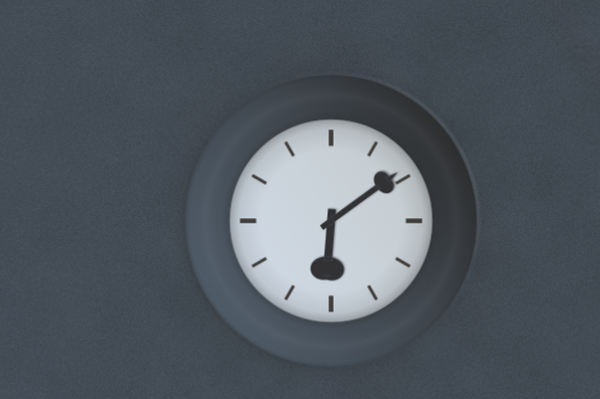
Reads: 6 h 09 min
